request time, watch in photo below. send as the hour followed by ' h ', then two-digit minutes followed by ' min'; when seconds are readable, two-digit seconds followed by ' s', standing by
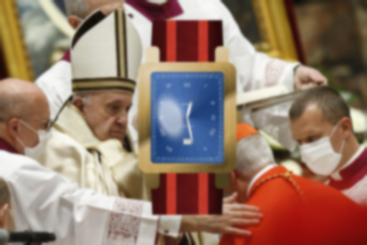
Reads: 12 h 28 min
